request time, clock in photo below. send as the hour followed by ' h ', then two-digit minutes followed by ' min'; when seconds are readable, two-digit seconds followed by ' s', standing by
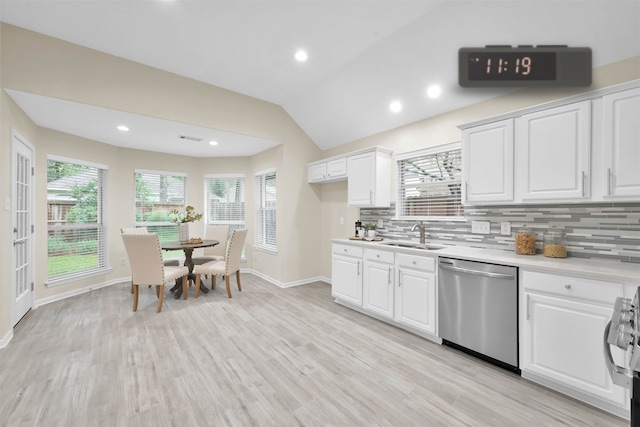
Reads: 11 h 19 min
